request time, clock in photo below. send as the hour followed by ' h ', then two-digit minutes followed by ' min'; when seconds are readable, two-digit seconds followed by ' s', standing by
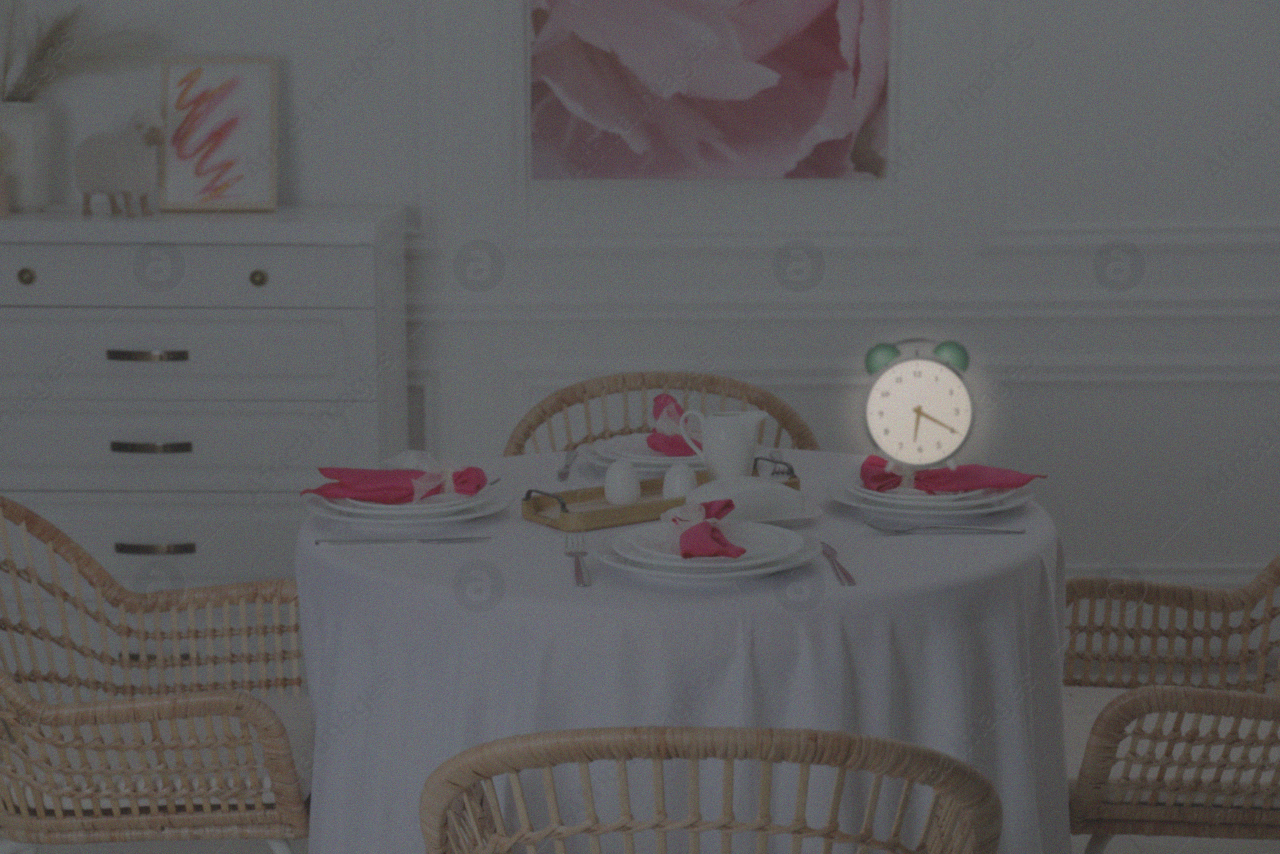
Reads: 6 h 20 min
